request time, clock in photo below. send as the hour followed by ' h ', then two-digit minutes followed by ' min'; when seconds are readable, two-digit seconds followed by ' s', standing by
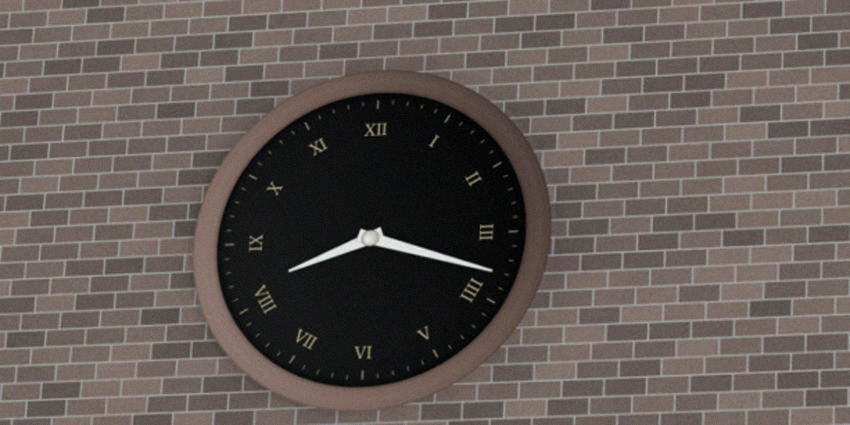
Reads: 8 h 18 min
